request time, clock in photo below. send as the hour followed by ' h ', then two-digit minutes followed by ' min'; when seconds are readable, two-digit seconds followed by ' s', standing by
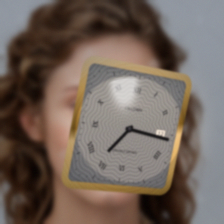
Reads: 7 h 16 min
